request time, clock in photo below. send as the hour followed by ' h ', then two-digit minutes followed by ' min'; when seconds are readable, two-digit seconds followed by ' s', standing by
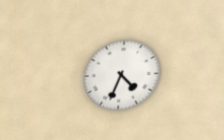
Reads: 4 h 33 min
